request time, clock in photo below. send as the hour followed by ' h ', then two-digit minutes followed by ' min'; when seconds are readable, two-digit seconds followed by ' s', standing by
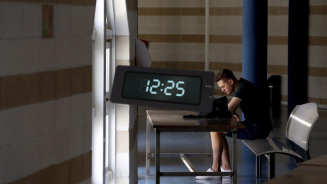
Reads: 12 h 25 min
